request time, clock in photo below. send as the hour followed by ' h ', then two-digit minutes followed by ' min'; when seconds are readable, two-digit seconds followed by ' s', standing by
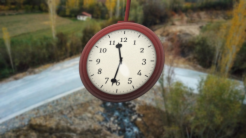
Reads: 11 h 32 min
